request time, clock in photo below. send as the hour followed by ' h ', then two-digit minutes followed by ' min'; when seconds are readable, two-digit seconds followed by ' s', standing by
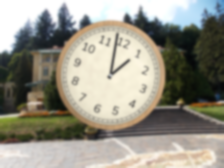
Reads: 12 h 58 min
